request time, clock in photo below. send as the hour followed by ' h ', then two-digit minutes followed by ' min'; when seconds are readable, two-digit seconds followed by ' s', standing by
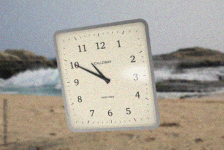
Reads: 10 h 50 min
